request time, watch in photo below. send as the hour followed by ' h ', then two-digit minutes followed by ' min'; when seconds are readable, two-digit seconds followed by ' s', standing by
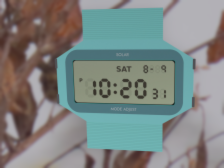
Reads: 10 h 20 min 31 s
